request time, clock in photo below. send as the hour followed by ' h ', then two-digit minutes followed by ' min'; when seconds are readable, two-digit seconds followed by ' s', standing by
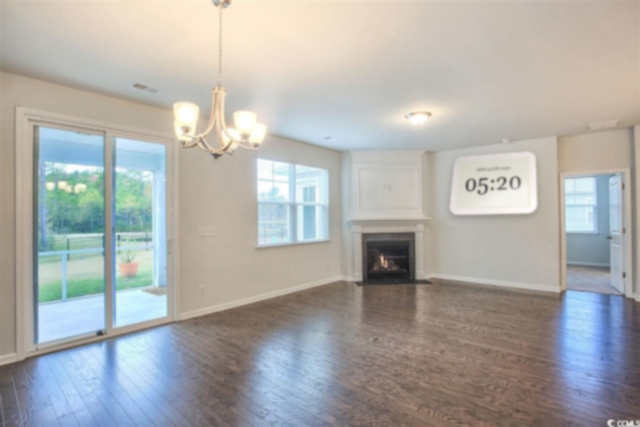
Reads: 5 h 20 min
